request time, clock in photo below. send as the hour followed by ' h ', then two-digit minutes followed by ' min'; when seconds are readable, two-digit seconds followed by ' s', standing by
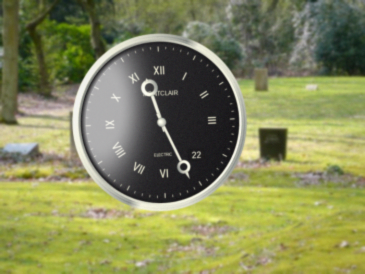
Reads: 11 h 26 min
